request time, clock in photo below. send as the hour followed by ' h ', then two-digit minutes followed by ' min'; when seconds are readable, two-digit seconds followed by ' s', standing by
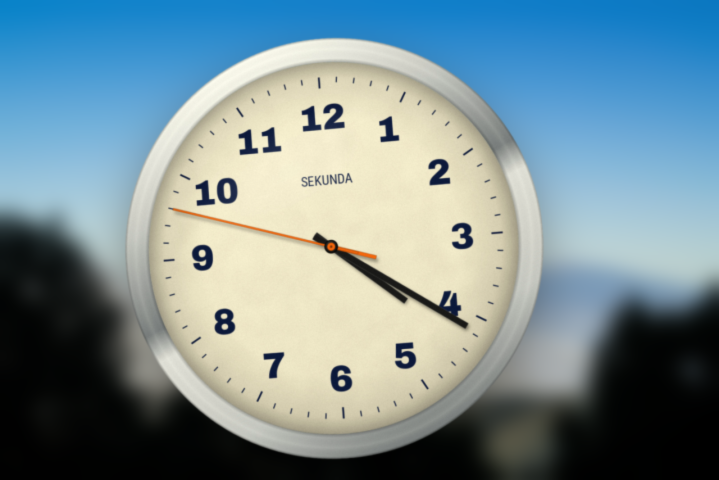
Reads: 4 h 20 min 48 s
